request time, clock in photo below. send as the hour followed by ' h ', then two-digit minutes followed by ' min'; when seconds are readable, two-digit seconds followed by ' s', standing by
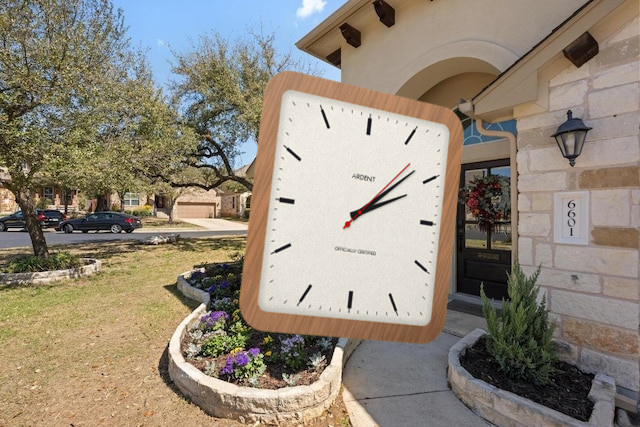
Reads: 2 h 08 min 07 s
